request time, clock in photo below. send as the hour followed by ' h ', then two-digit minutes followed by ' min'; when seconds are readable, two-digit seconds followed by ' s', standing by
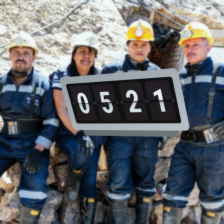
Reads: 5 h 21 min
